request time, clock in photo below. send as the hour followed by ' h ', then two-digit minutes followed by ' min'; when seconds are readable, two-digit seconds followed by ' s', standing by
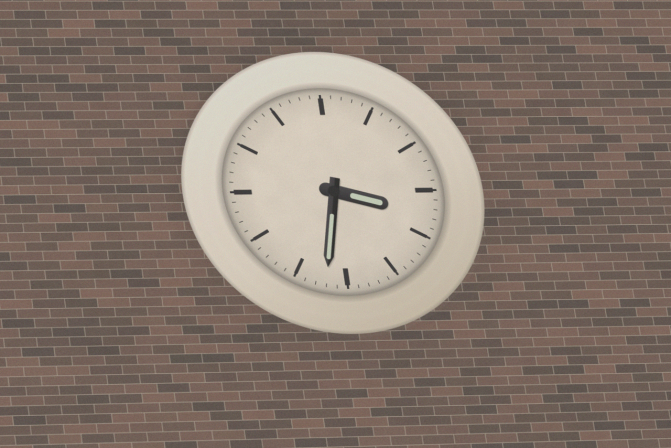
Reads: 3 h 32 min
